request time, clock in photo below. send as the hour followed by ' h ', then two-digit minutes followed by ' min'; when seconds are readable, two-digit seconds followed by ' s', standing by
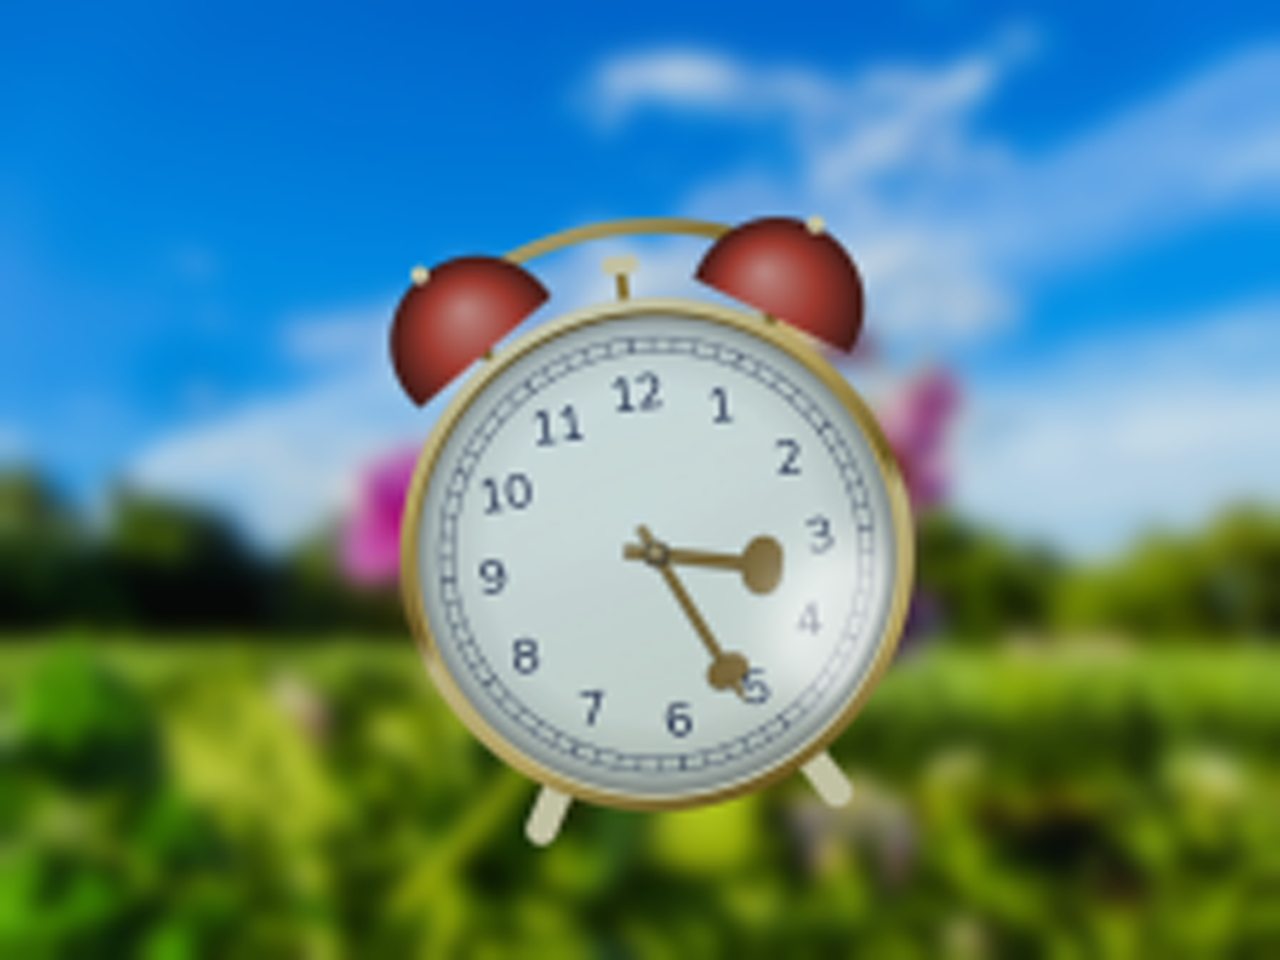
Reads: 3 h 26 min
